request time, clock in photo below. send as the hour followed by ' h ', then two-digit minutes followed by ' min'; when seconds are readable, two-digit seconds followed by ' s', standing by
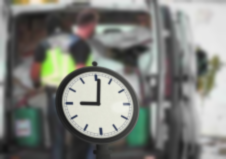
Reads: 9 h 01 min
